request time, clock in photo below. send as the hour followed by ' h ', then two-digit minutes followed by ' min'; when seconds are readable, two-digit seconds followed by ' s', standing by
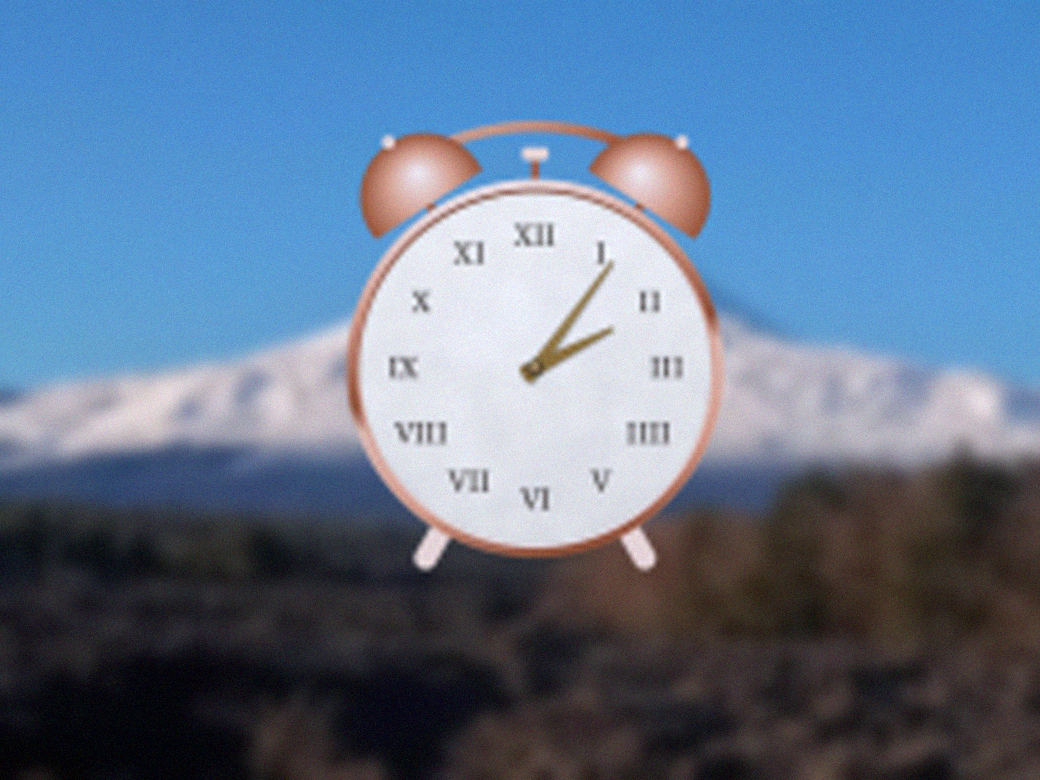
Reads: 2 h 06 min
